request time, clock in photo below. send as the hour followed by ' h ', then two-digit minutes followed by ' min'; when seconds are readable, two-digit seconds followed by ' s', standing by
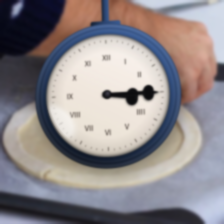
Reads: 3 h 15 min
